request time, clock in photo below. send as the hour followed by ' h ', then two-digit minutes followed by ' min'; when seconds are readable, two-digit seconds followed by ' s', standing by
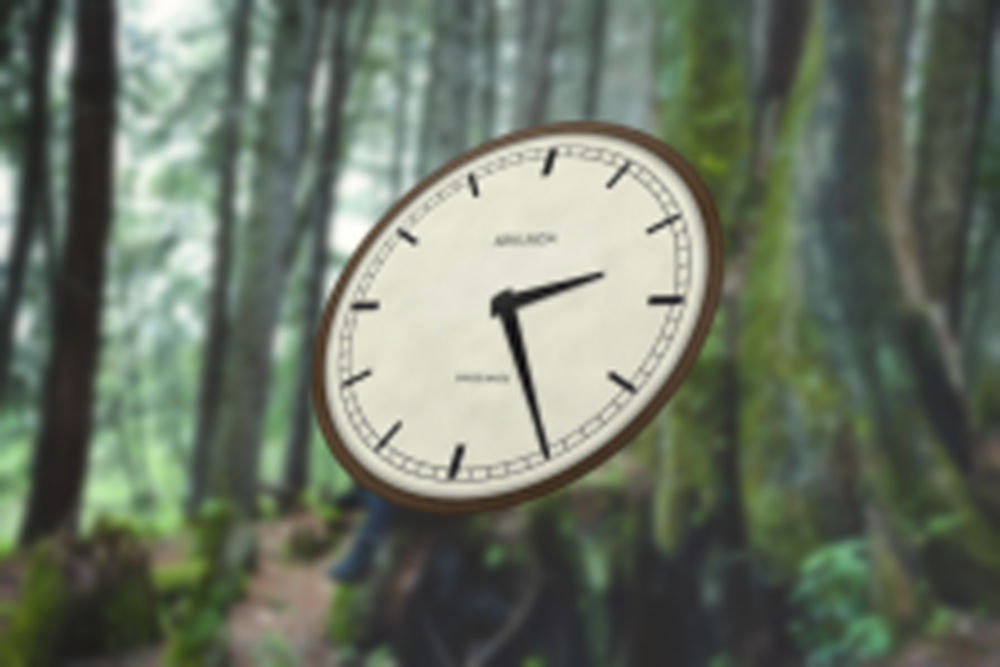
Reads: 2 h 25 min
